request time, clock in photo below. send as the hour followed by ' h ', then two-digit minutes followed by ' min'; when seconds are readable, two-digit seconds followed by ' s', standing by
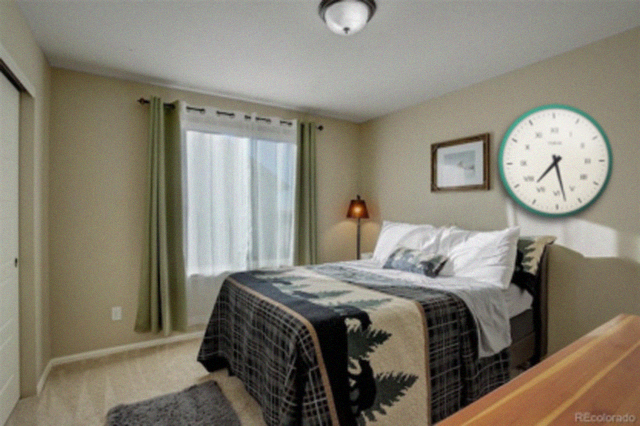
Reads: 7 h 28 min
